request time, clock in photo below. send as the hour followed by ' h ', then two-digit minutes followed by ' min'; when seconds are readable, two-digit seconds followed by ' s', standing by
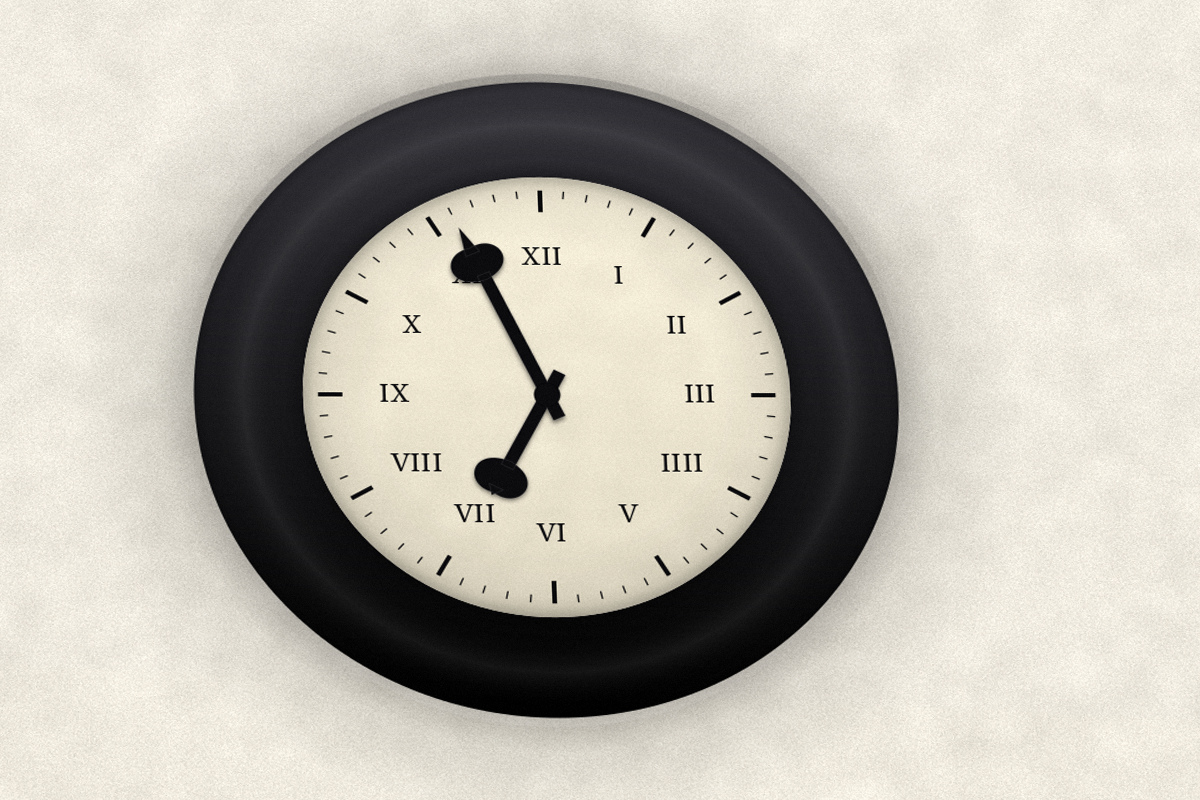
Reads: 6 h 56 min
